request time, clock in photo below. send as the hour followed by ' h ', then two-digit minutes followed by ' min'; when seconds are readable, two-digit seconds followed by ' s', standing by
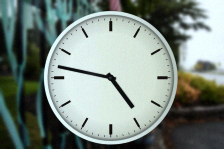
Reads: 4 h 47 min
